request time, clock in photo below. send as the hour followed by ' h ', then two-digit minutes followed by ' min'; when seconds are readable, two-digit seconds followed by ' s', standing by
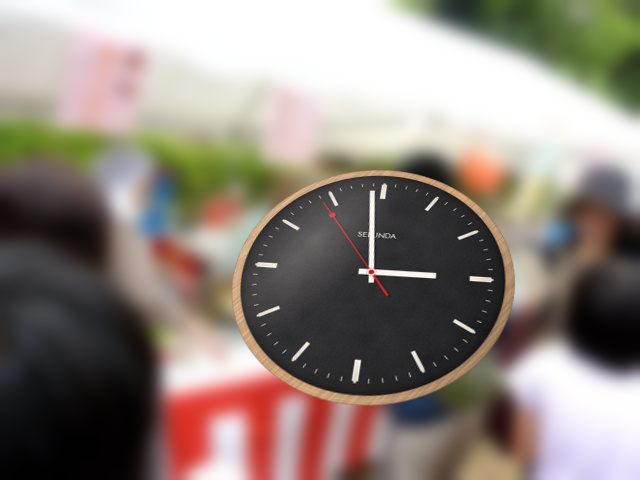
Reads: 2 h 58 min 54 s
